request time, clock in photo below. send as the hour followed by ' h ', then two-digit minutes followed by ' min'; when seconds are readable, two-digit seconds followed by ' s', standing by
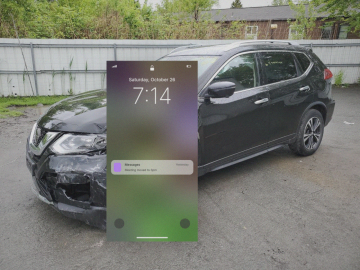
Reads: 7 h 14 min
